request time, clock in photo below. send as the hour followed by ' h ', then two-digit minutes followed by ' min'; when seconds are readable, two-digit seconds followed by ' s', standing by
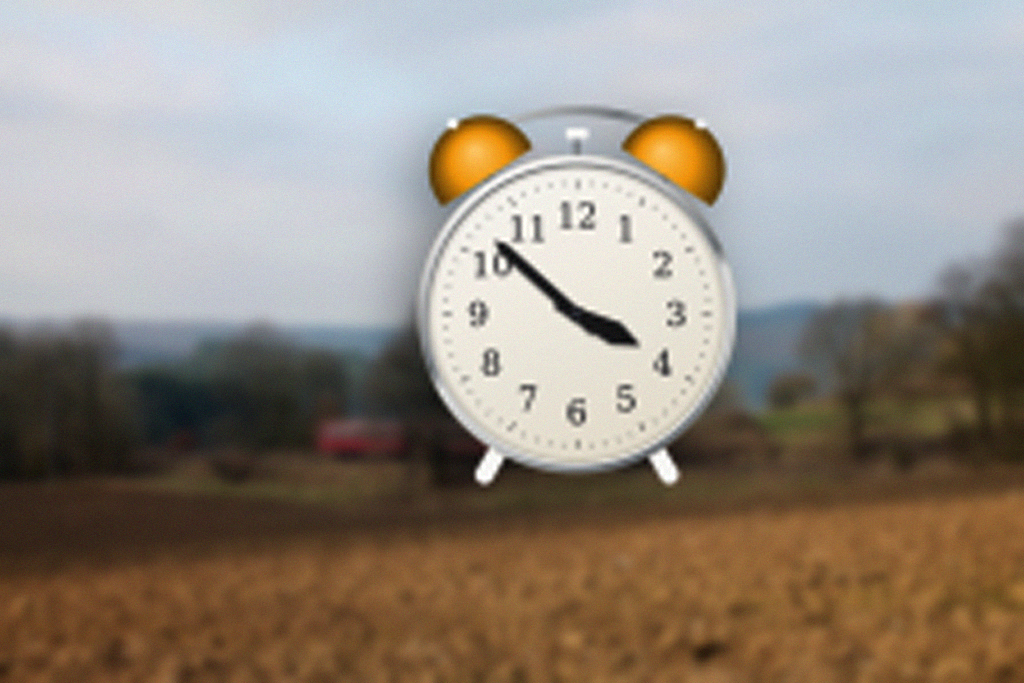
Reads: 3 h 52 min
